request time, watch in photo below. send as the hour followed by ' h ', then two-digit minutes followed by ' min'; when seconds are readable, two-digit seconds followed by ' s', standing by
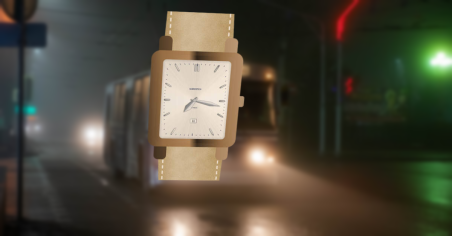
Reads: 7 h 17 min
